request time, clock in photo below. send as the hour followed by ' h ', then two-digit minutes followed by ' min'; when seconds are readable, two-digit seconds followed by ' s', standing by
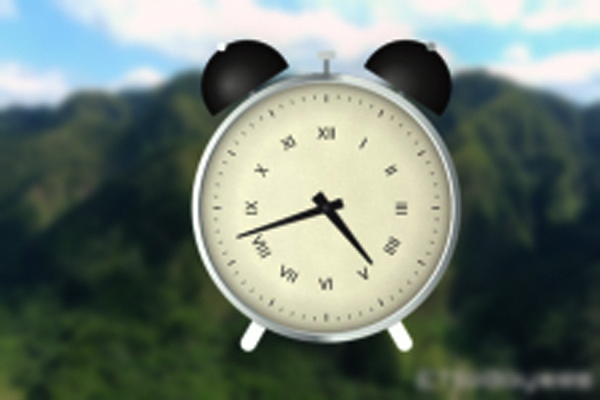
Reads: 4 h 42 min
